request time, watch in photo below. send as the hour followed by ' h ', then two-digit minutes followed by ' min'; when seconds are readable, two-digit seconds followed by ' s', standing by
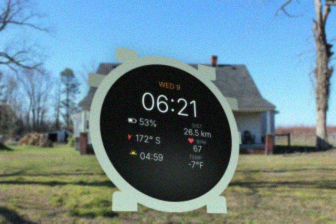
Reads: 6 h 21 min
